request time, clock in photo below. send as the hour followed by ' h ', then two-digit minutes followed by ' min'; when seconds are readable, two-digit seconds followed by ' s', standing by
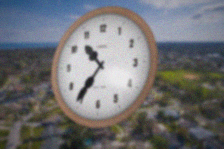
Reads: 10 h 36 min
